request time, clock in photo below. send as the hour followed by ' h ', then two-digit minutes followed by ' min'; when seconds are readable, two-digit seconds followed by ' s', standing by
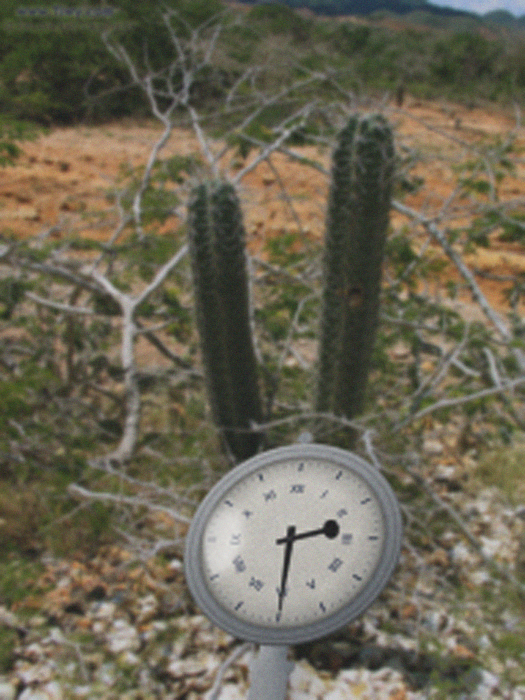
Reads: 2 h 30 min
